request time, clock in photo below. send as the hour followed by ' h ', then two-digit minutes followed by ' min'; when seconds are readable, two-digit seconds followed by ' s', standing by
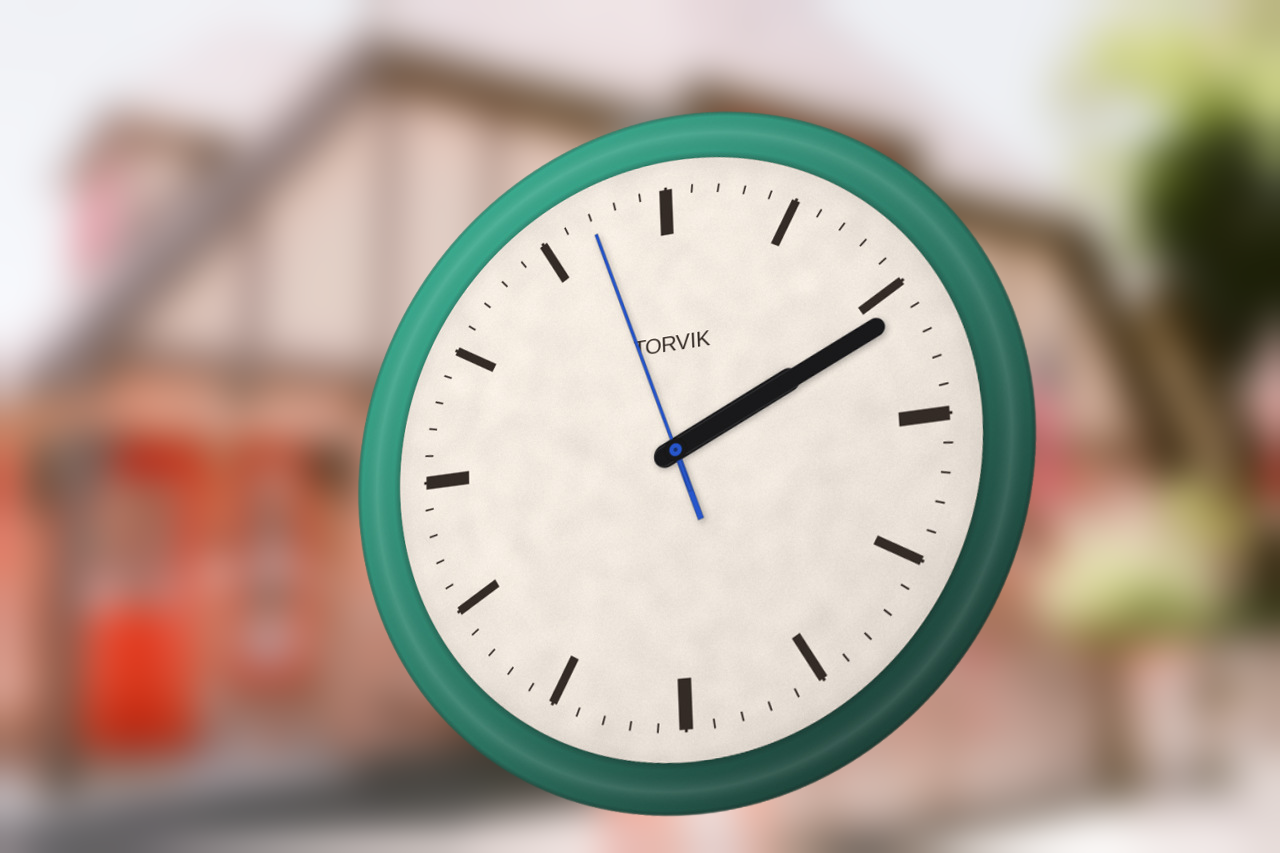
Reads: 2 h 10 min 57 s
